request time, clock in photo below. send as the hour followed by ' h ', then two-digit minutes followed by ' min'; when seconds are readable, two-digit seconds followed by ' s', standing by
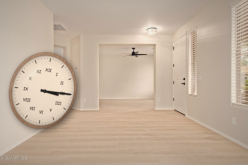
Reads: 3 h 15 min
